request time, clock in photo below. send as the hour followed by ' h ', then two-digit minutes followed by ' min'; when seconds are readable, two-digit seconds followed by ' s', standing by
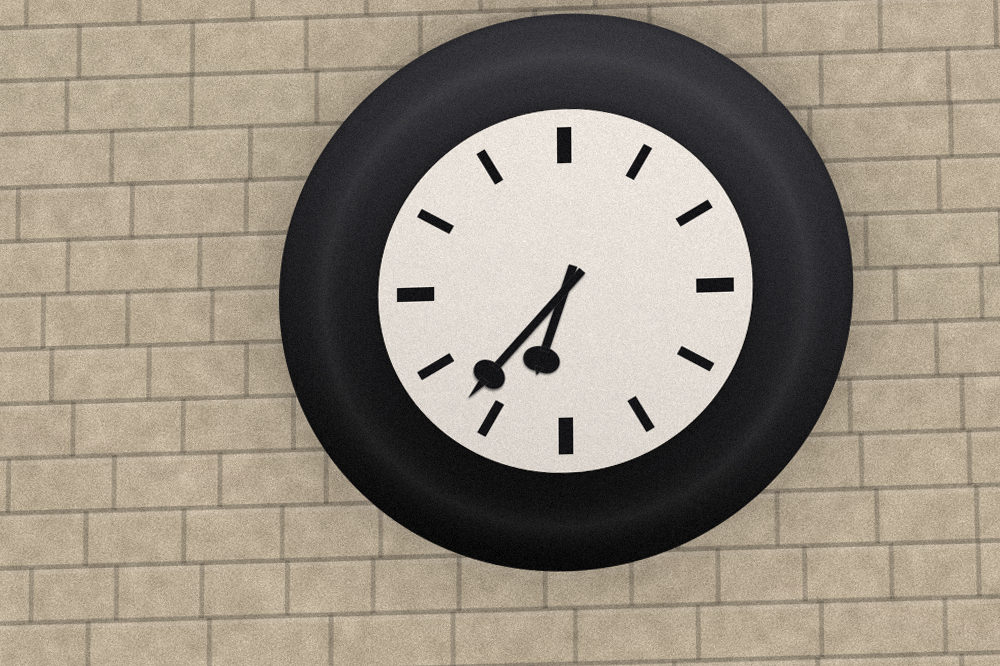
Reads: 6 h 37 min
